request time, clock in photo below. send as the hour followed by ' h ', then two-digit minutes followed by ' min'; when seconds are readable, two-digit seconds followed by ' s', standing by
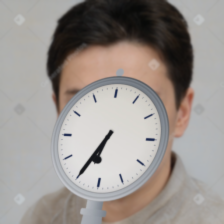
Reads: 6 h 35 min
